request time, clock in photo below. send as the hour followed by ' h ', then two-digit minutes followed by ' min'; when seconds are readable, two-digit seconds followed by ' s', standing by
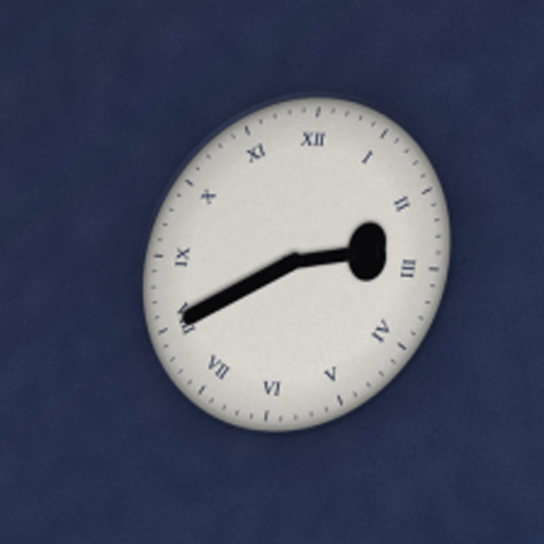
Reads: 2 h 40 min
